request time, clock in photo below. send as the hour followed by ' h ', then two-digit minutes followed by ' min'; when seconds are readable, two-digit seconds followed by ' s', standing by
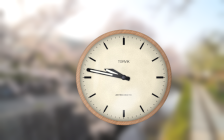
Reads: 9 h 47 min
